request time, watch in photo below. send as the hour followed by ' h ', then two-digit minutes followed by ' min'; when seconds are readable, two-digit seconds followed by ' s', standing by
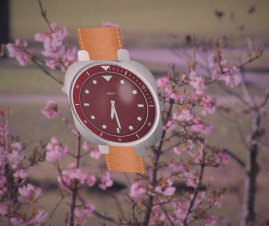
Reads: 6 h 29 min
